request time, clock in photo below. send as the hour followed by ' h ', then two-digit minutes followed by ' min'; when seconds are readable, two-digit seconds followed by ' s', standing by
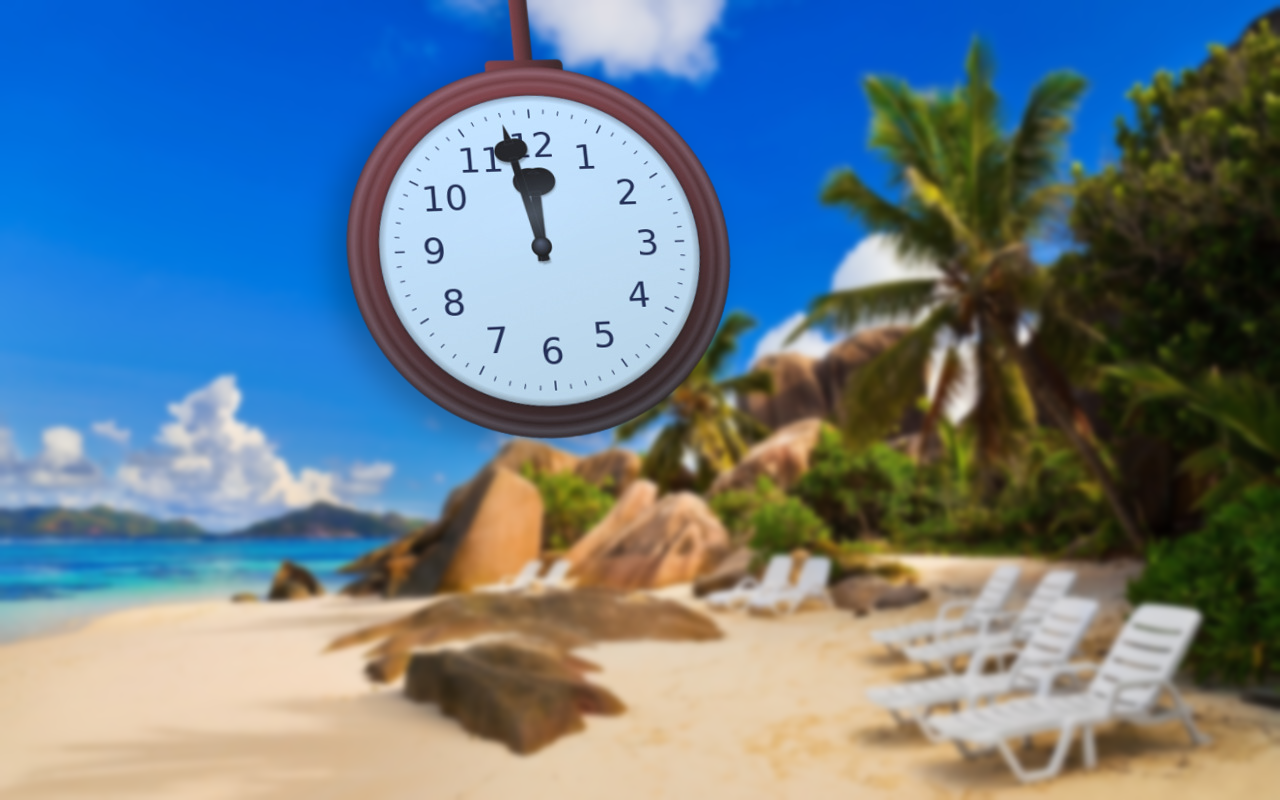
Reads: 11 h 58 min
